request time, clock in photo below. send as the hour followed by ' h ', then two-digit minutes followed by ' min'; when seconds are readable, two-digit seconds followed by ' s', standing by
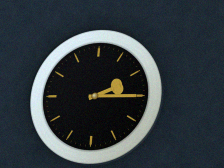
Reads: 2 h 15 min
